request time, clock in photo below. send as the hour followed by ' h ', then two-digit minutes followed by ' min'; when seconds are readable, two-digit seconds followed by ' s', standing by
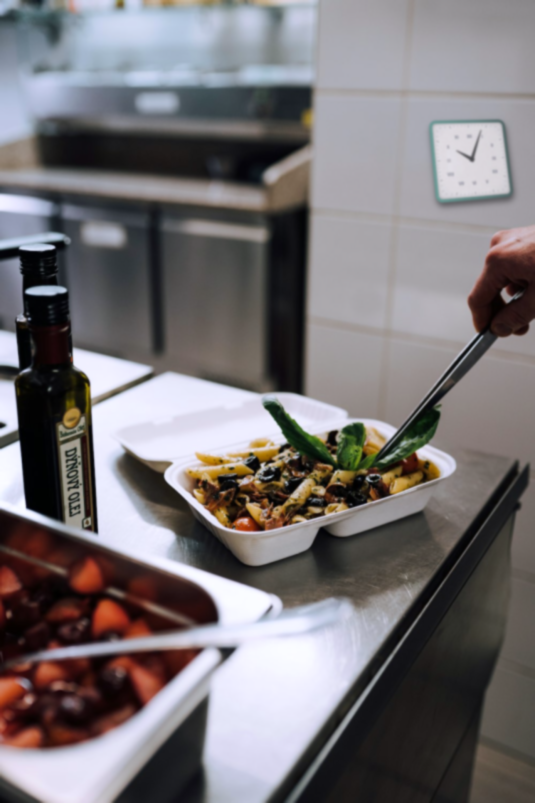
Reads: 10 h 04 min
